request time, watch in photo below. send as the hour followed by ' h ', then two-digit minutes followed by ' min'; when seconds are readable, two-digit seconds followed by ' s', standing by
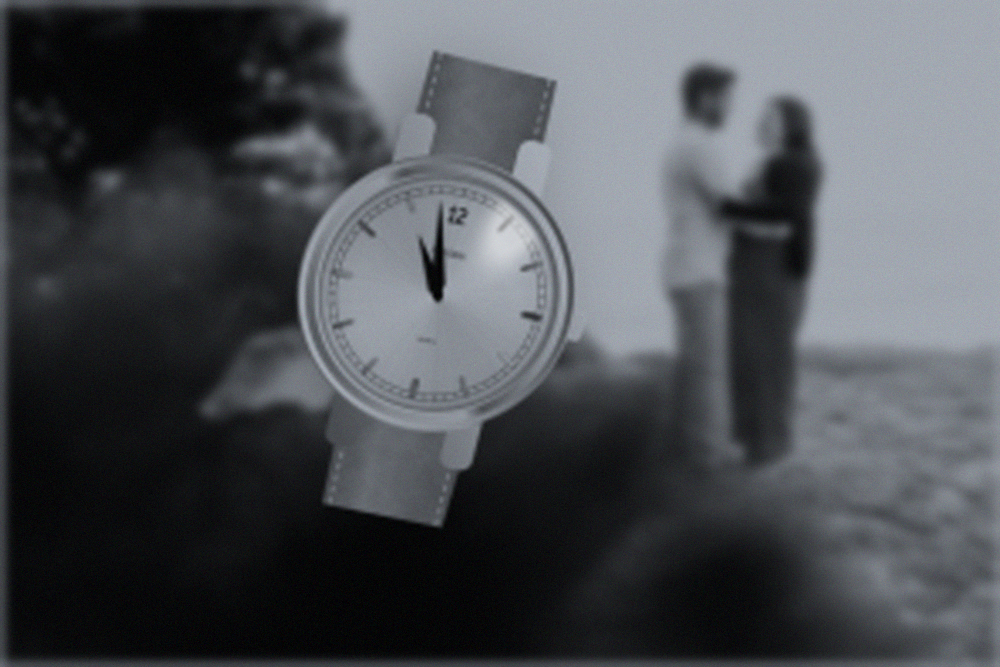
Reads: 10 h 58 min
